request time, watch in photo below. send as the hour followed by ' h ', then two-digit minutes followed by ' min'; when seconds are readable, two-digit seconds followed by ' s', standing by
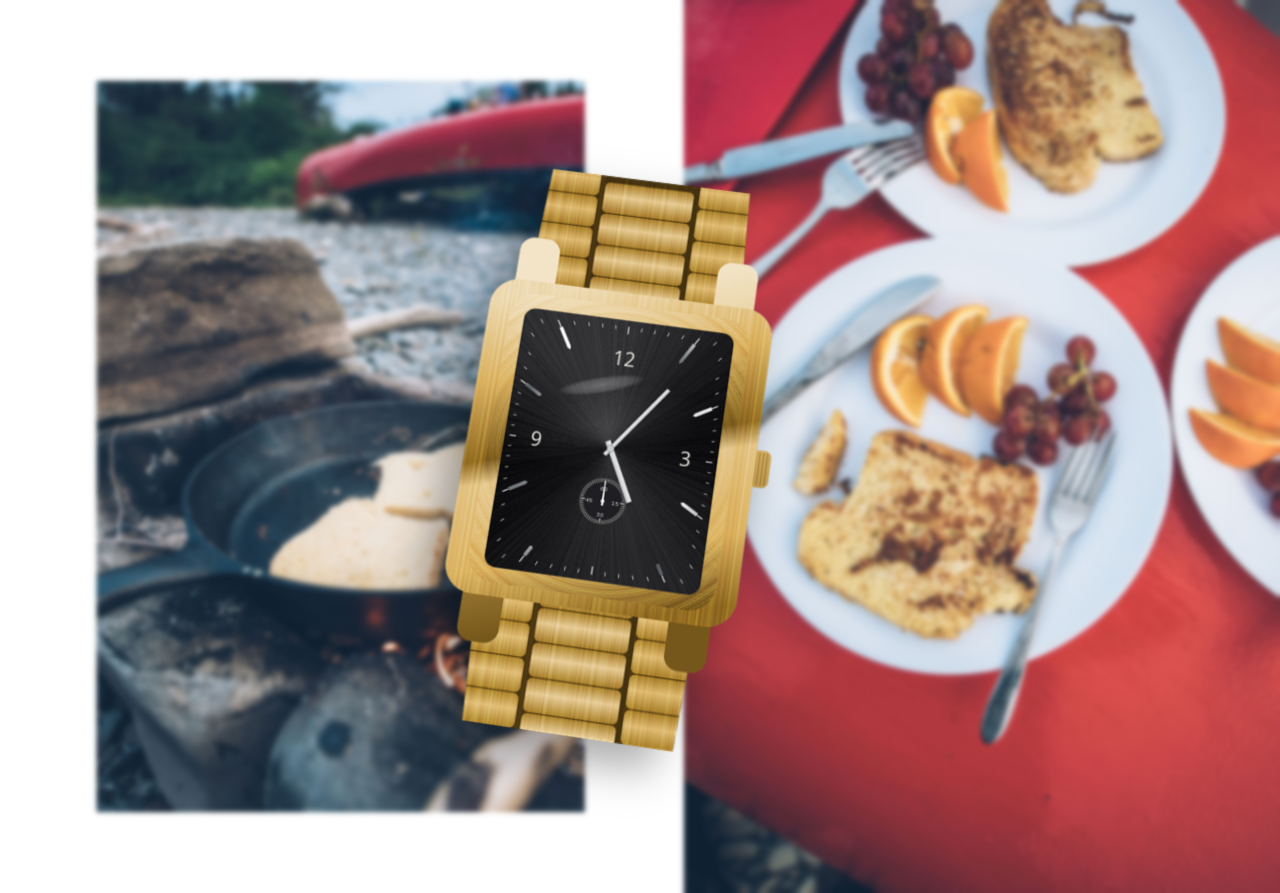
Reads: 5 h 06 min
